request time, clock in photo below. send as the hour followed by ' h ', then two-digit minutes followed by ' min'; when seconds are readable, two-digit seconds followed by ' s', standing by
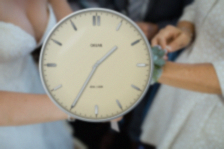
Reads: 1 h 35 min
